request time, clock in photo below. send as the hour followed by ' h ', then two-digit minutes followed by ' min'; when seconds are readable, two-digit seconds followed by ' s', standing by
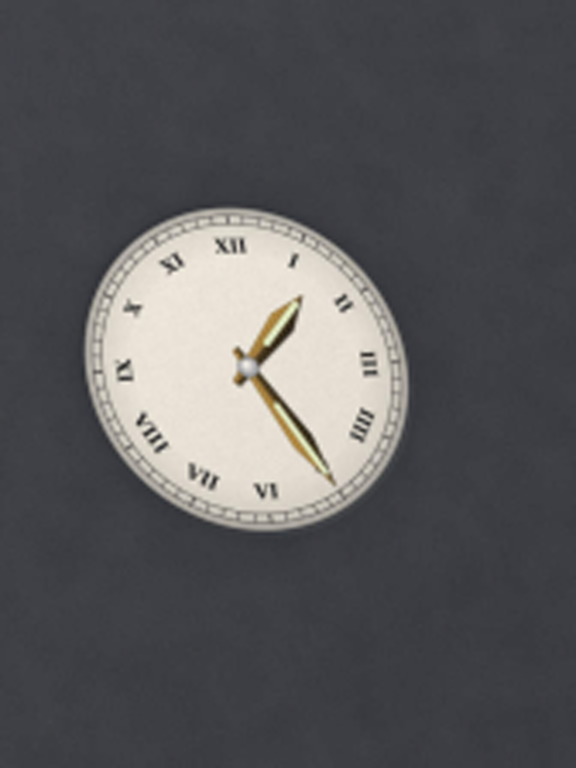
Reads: 1 h 25 min
